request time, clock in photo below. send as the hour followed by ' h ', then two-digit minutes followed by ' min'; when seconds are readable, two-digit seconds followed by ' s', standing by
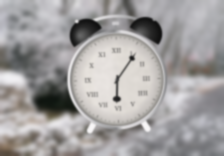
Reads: 6 h 06 min
